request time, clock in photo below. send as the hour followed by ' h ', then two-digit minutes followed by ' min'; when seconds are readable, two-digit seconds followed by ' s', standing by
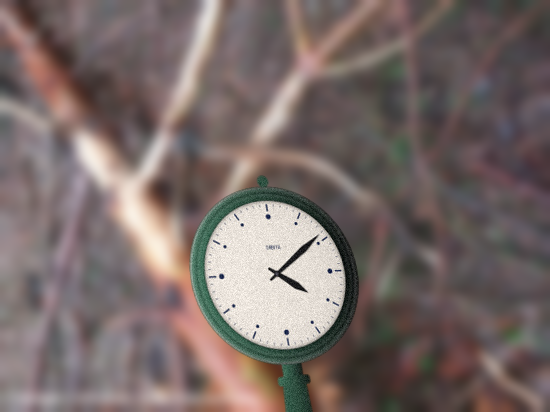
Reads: 4 h 09 min
